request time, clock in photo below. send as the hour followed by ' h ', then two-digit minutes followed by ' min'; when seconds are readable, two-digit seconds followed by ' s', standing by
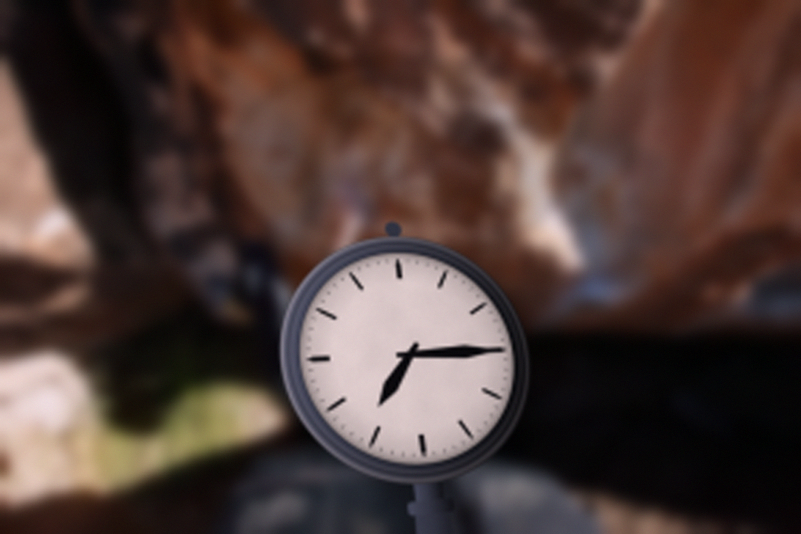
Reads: 7 h 15 min
